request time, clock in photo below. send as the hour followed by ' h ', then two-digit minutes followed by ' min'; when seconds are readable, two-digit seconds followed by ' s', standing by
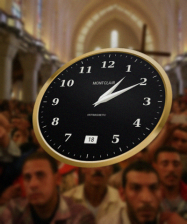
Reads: 1 h 10 min
